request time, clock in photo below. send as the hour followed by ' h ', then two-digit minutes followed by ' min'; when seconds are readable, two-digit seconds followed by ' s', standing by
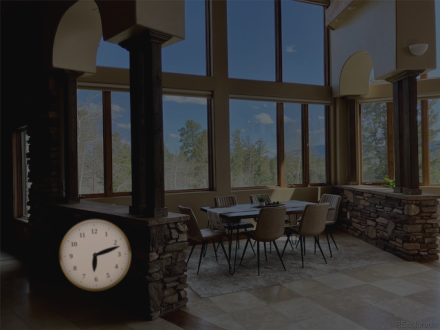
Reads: 6 h 12 min
